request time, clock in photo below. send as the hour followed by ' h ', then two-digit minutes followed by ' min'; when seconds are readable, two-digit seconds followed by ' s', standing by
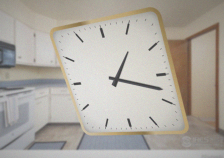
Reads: 1 h 18 min
